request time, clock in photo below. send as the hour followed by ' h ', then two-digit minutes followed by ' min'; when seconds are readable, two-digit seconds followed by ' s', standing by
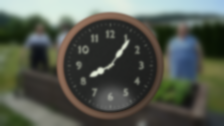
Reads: 8 h 06 min
